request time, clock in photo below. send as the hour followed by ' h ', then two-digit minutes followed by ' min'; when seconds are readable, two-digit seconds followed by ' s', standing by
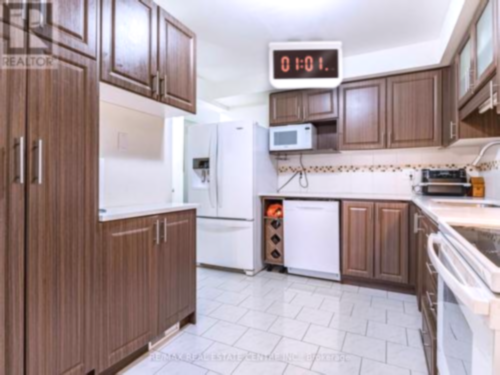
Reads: 1 h 01 min
